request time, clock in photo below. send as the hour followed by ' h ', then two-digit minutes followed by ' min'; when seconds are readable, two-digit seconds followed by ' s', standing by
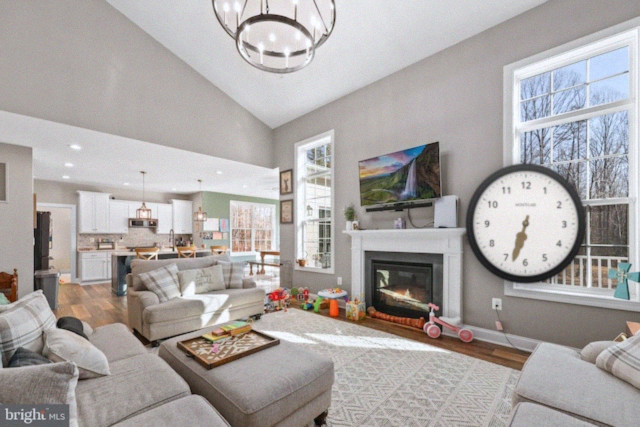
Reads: 6 h 33 min
